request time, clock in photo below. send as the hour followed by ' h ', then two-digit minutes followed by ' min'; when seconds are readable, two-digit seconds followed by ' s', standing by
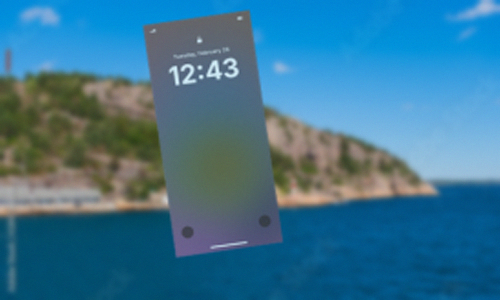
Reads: 12 h 43 min
